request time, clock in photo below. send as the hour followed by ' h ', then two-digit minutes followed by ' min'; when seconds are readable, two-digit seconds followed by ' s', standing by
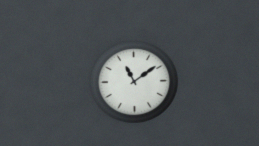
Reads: 11 h 09 min
